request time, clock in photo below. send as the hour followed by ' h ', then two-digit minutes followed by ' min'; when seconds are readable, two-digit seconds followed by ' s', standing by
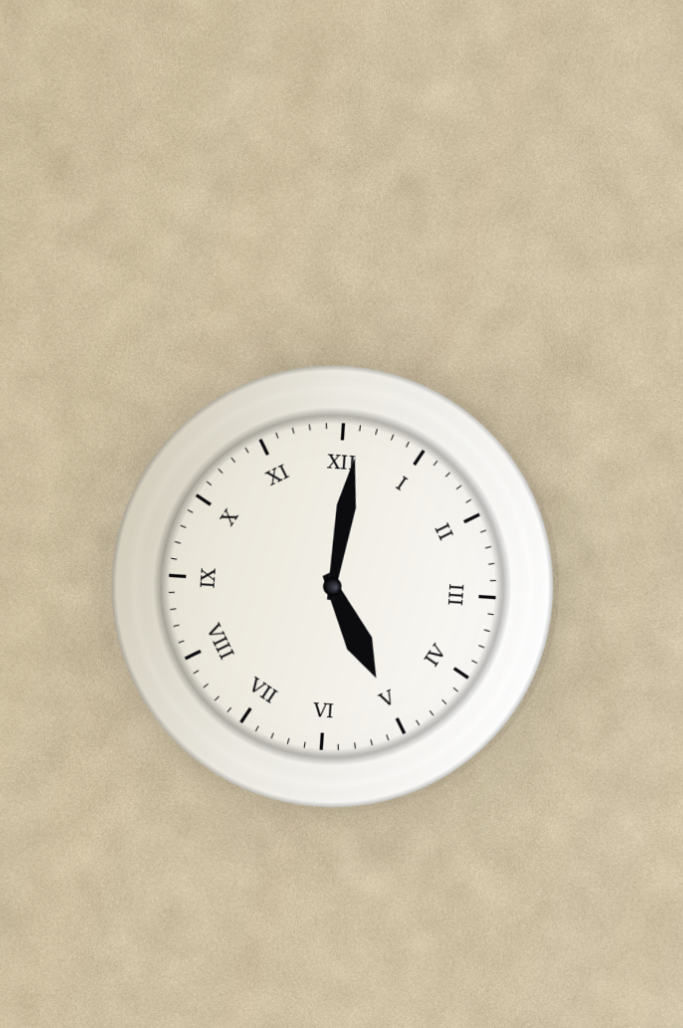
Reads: 5 h 01 min
